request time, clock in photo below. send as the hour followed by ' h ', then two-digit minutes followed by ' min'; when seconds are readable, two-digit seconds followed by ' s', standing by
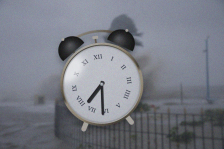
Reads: 7 h 31 min
